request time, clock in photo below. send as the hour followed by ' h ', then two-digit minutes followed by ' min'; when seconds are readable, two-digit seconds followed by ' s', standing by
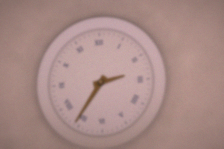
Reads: 2 h 36 min
